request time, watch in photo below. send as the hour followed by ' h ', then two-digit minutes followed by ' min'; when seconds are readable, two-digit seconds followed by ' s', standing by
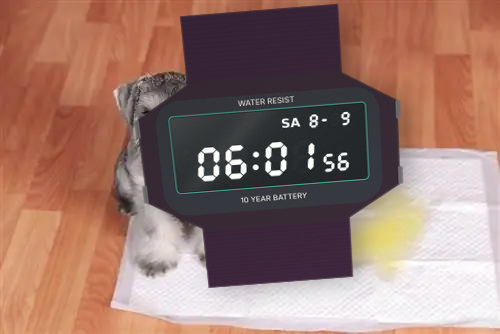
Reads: 6 h 01 min 56 s
